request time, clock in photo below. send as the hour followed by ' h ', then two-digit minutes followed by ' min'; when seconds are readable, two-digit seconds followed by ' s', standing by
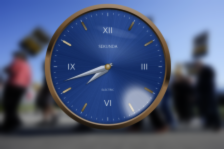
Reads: 7 h 42 min
